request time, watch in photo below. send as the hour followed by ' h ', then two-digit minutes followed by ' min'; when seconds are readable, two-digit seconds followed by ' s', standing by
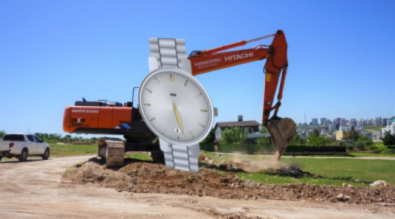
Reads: 5 h 28 min
